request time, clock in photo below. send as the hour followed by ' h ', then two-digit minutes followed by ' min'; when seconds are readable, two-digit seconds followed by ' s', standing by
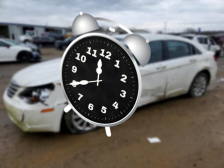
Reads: 11 h 40 min
